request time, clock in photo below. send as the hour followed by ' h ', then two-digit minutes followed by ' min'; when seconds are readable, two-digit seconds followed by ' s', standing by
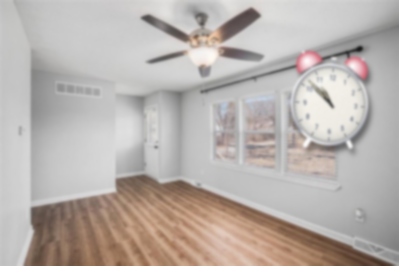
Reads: 10 h 52 min
